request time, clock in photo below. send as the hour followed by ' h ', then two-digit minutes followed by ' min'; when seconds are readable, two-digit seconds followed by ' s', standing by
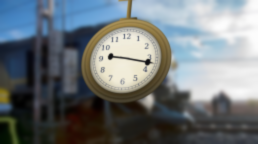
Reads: 9 h 17 min
